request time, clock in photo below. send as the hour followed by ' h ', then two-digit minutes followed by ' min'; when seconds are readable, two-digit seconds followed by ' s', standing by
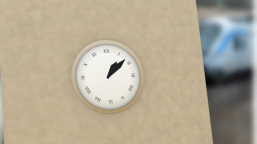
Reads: 1 h 08 min
